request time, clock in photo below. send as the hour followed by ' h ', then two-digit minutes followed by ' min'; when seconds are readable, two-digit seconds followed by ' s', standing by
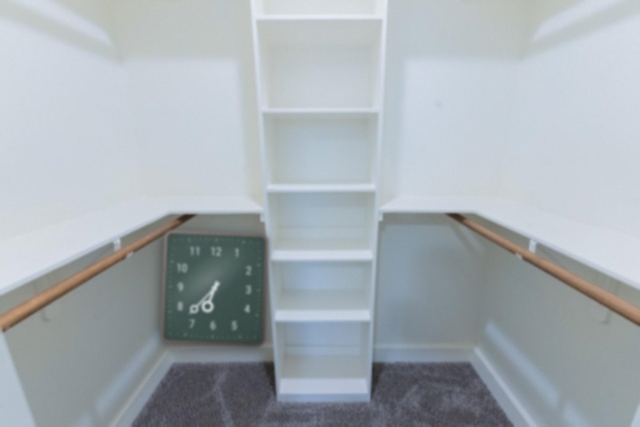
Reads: 6 h 37 min
